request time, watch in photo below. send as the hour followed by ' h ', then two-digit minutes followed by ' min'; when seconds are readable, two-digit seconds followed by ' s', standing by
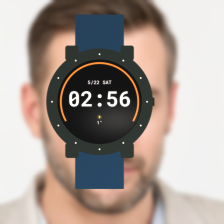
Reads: 2 h 56 min
